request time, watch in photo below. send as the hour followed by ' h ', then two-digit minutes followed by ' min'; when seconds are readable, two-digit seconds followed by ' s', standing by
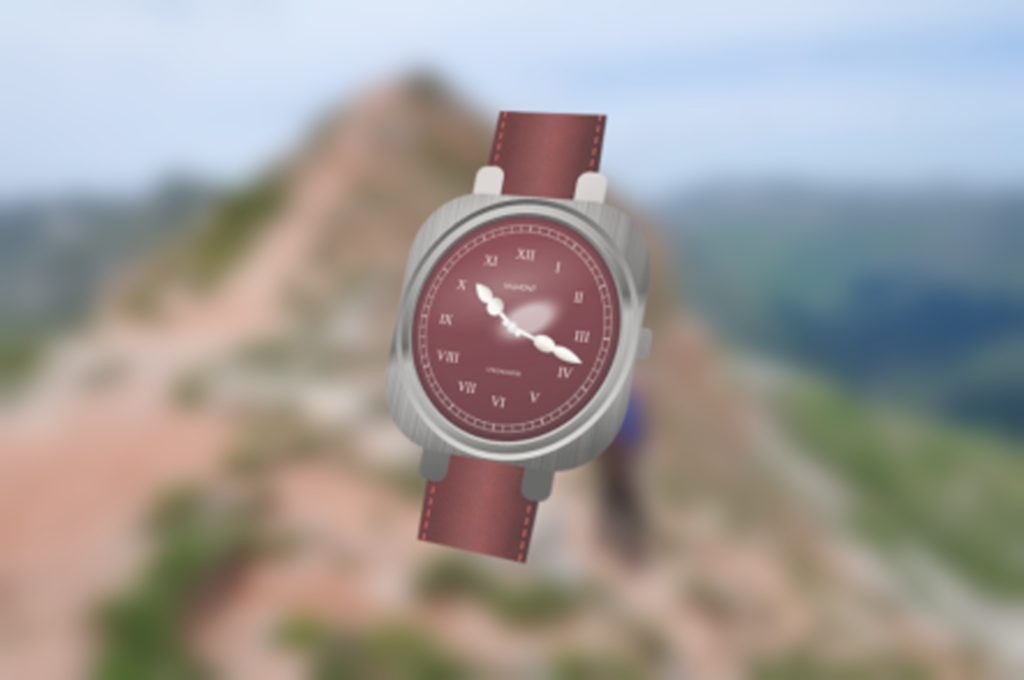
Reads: 10 h 18 min
